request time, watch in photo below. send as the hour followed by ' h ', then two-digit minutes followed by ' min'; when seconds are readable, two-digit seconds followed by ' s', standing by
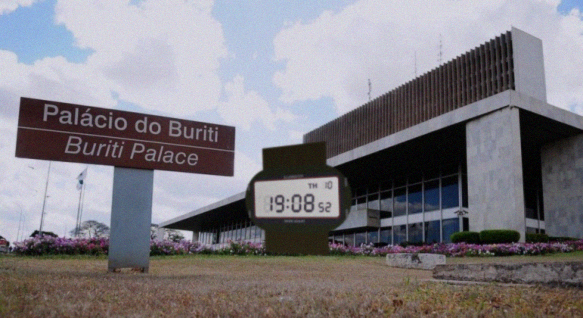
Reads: 19 h 08 min
